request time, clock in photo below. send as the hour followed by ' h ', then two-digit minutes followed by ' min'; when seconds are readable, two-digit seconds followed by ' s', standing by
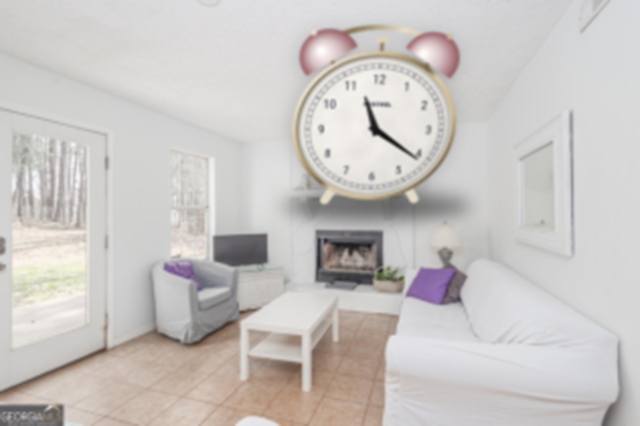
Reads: 11 h 21 min
